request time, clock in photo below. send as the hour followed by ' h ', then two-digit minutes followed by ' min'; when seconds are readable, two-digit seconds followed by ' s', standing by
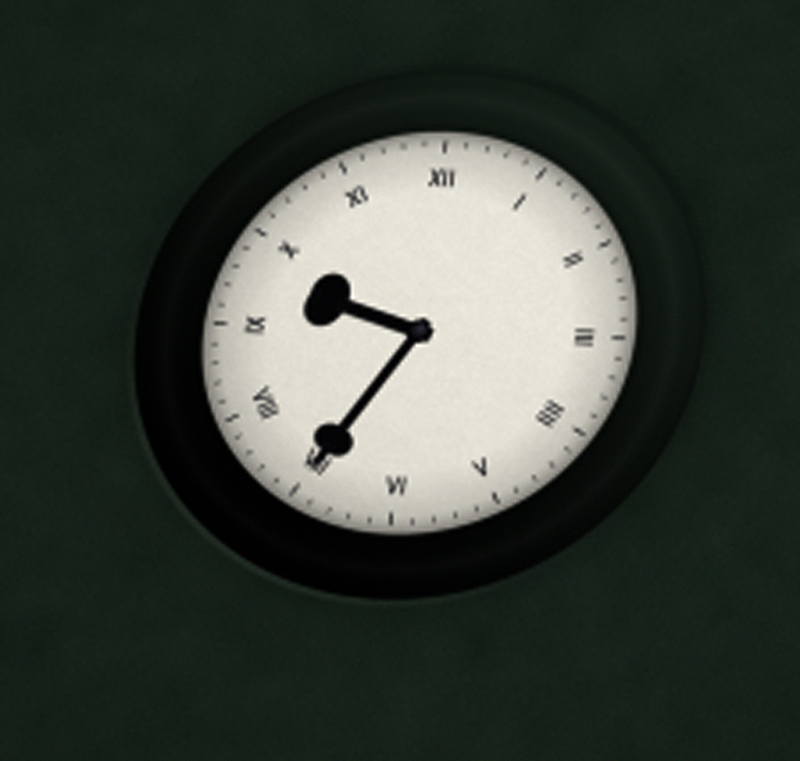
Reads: 9 h 35 min
